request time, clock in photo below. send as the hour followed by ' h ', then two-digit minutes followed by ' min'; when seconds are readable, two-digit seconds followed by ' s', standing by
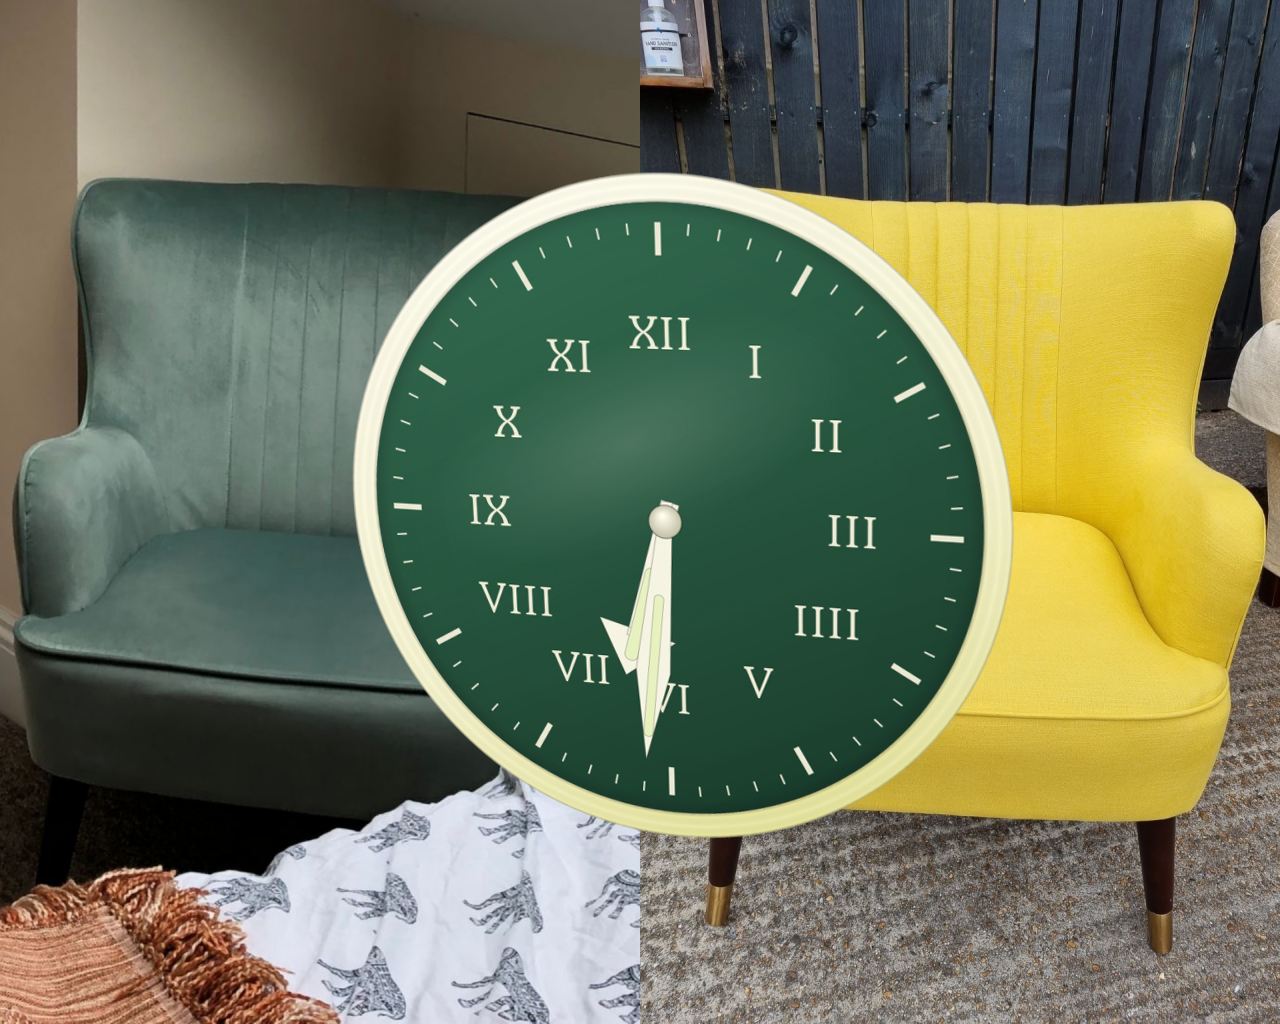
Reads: 6 h 31 min
